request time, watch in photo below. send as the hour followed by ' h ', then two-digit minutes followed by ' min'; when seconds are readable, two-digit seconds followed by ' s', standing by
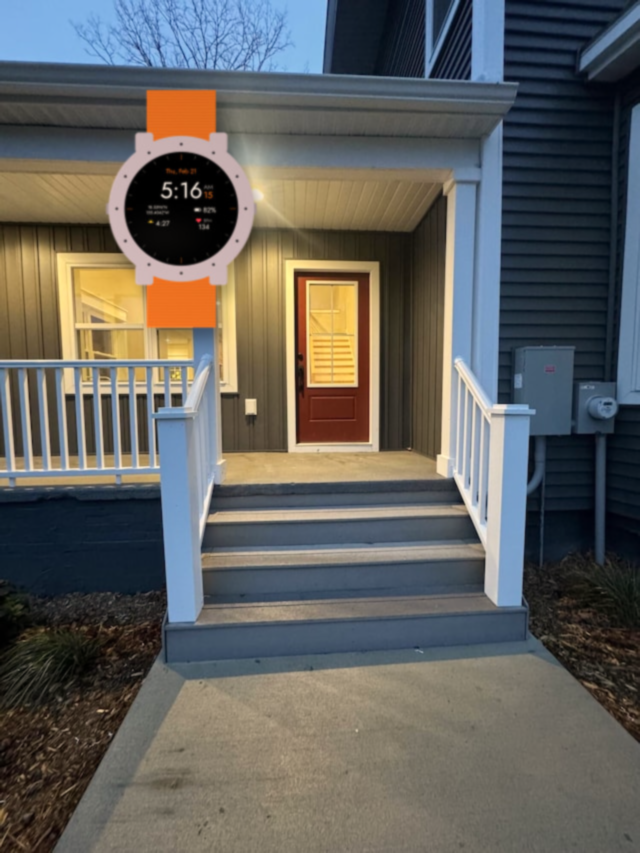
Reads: 5 h 16 min
